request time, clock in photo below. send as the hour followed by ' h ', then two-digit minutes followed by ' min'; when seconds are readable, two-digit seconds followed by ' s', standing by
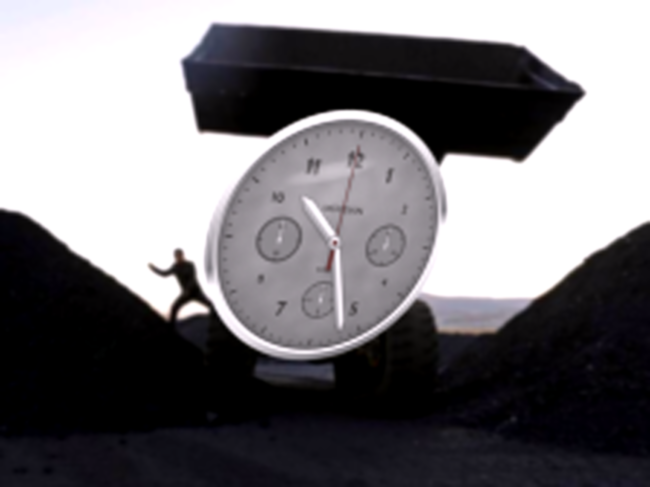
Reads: 10 h 27 min
